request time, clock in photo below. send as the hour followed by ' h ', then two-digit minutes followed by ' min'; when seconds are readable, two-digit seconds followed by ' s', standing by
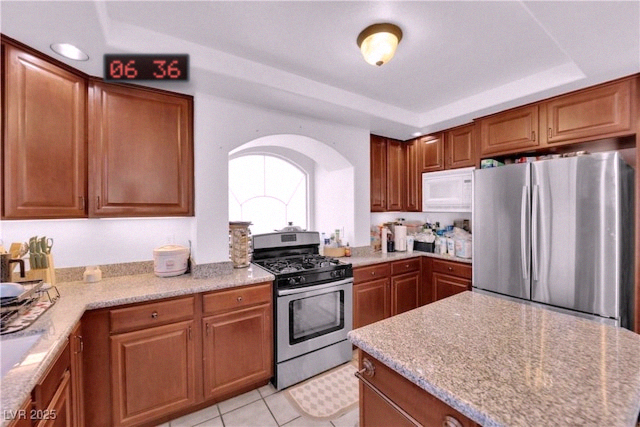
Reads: 6 h 36 min
